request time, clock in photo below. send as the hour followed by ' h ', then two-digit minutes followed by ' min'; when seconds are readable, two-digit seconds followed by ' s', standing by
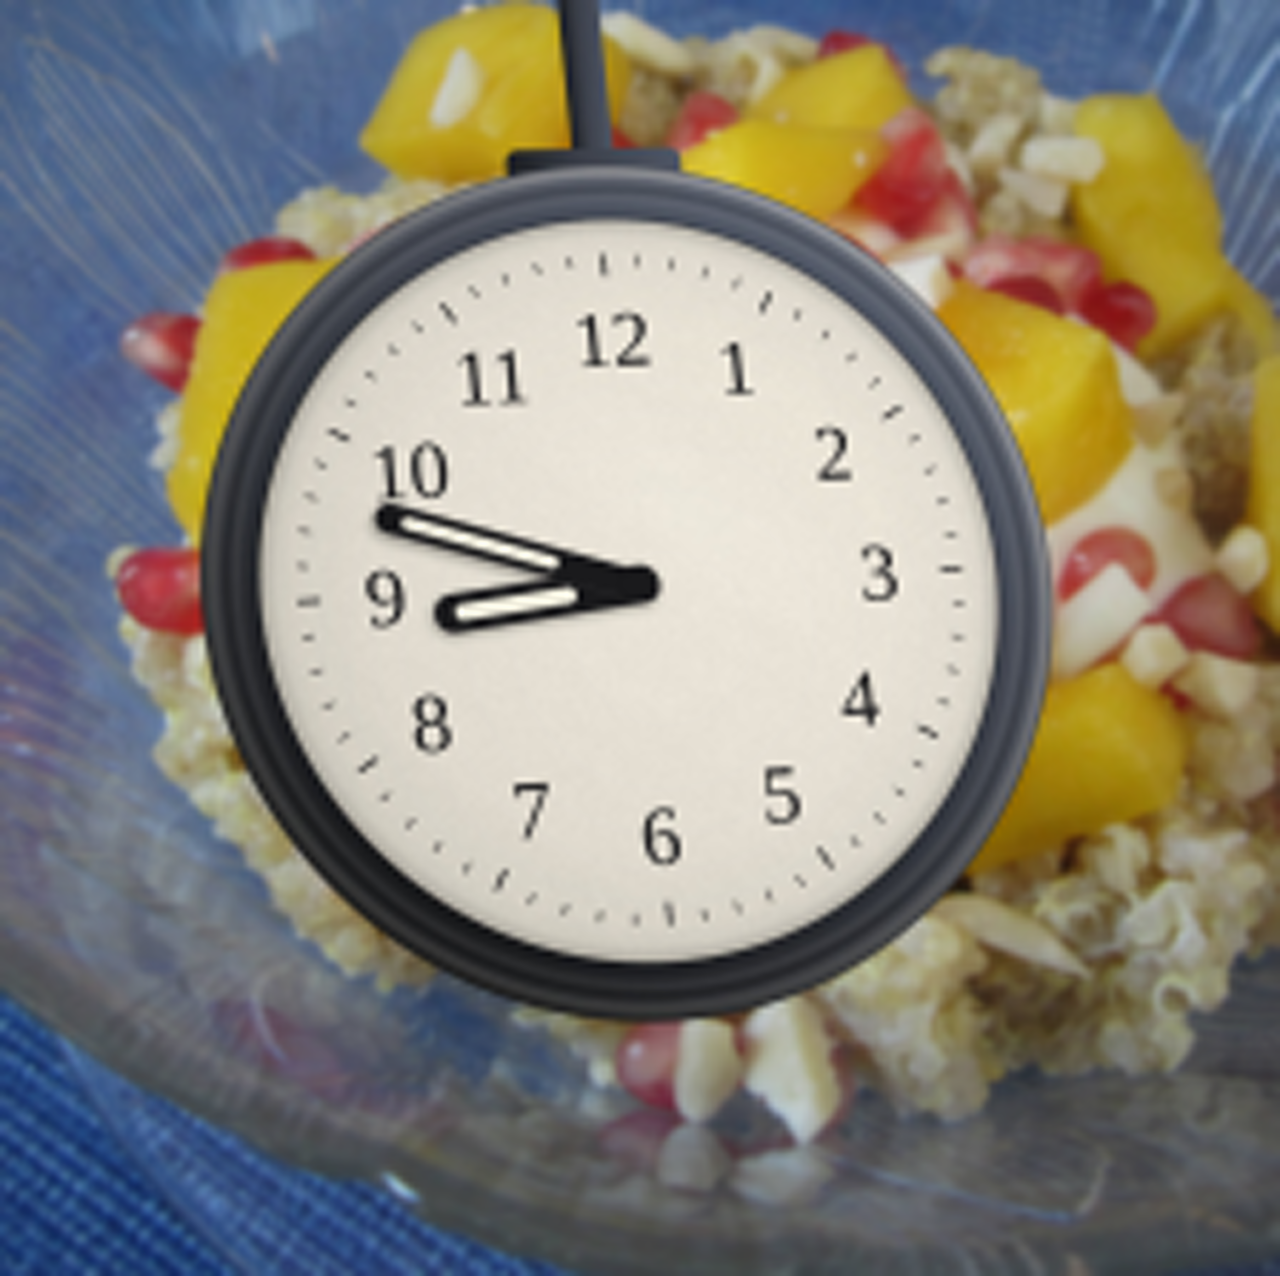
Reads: 8 h 48 min
